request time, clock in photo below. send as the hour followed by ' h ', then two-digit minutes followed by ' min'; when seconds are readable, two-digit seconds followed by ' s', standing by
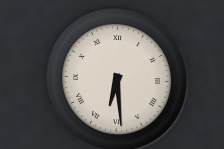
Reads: 6 h 29 min
